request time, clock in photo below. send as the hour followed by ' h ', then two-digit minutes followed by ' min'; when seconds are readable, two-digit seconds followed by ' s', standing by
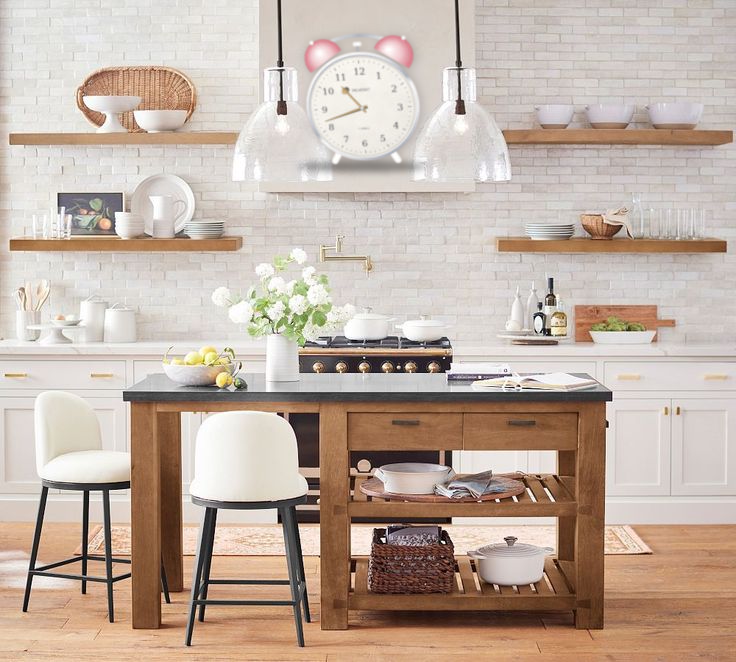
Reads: 10 h 42 min
